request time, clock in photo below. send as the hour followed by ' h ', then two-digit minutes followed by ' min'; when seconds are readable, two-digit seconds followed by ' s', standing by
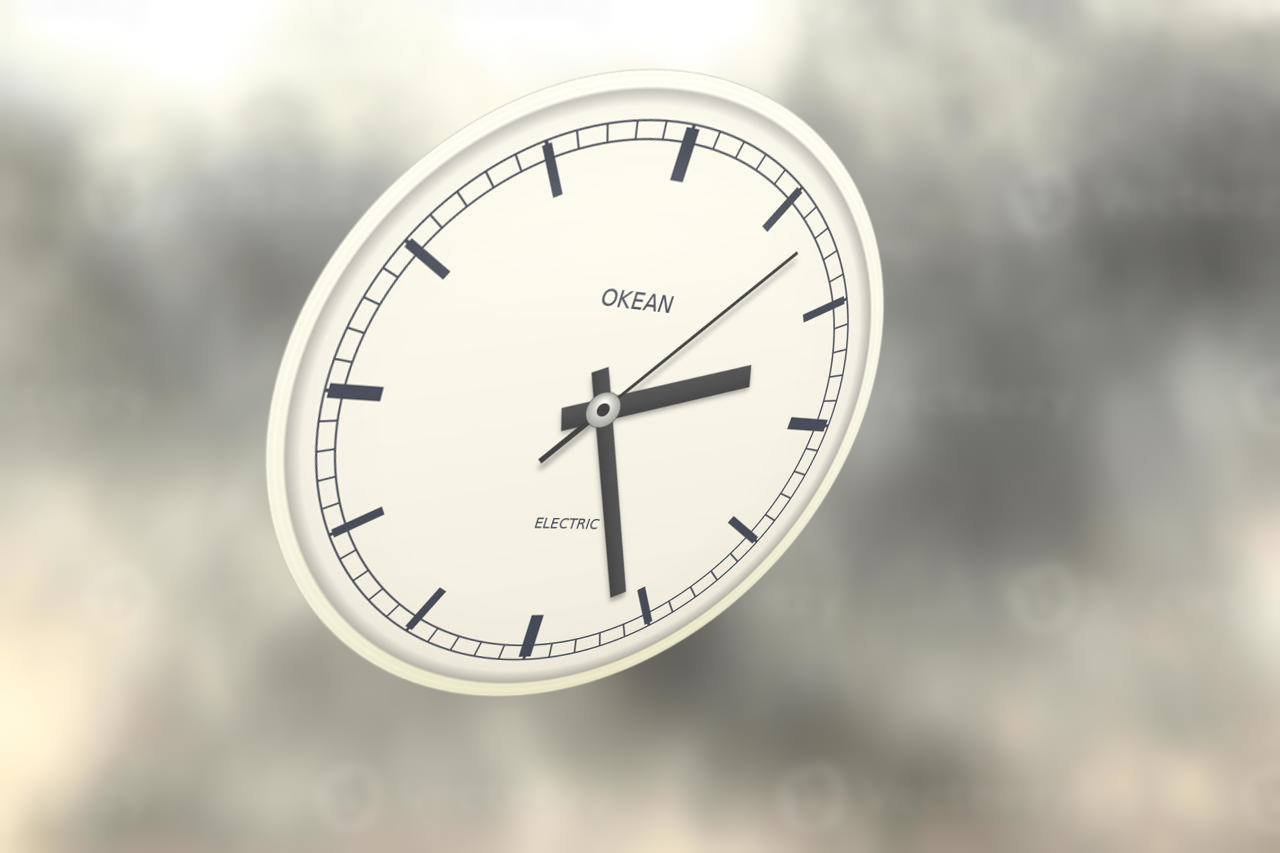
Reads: 2 h 26 min 07 s
